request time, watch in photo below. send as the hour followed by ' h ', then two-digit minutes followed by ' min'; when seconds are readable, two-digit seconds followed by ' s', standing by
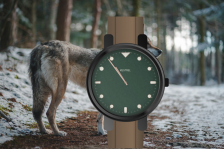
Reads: 10 h 54 min
